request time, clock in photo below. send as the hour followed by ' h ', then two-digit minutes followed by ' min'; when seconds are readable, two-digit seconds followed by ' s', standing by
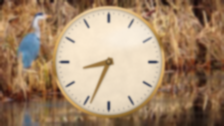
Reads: 8 h 34 min
